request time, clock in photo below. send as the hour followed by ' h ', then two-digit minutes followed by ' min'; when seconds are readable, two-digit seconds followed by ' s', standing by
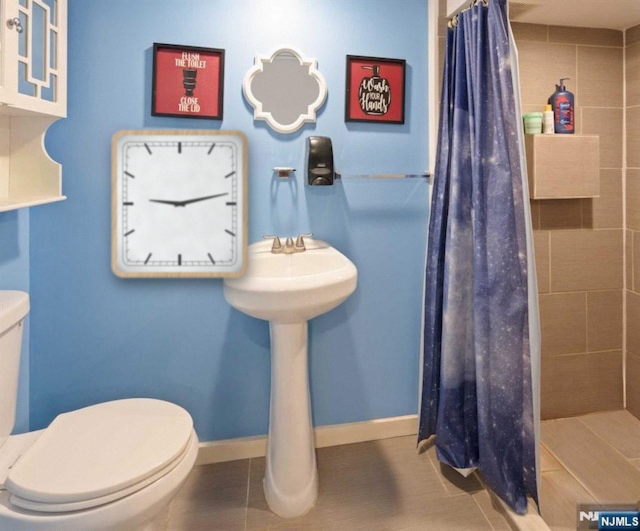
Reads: 9 h 13 min
